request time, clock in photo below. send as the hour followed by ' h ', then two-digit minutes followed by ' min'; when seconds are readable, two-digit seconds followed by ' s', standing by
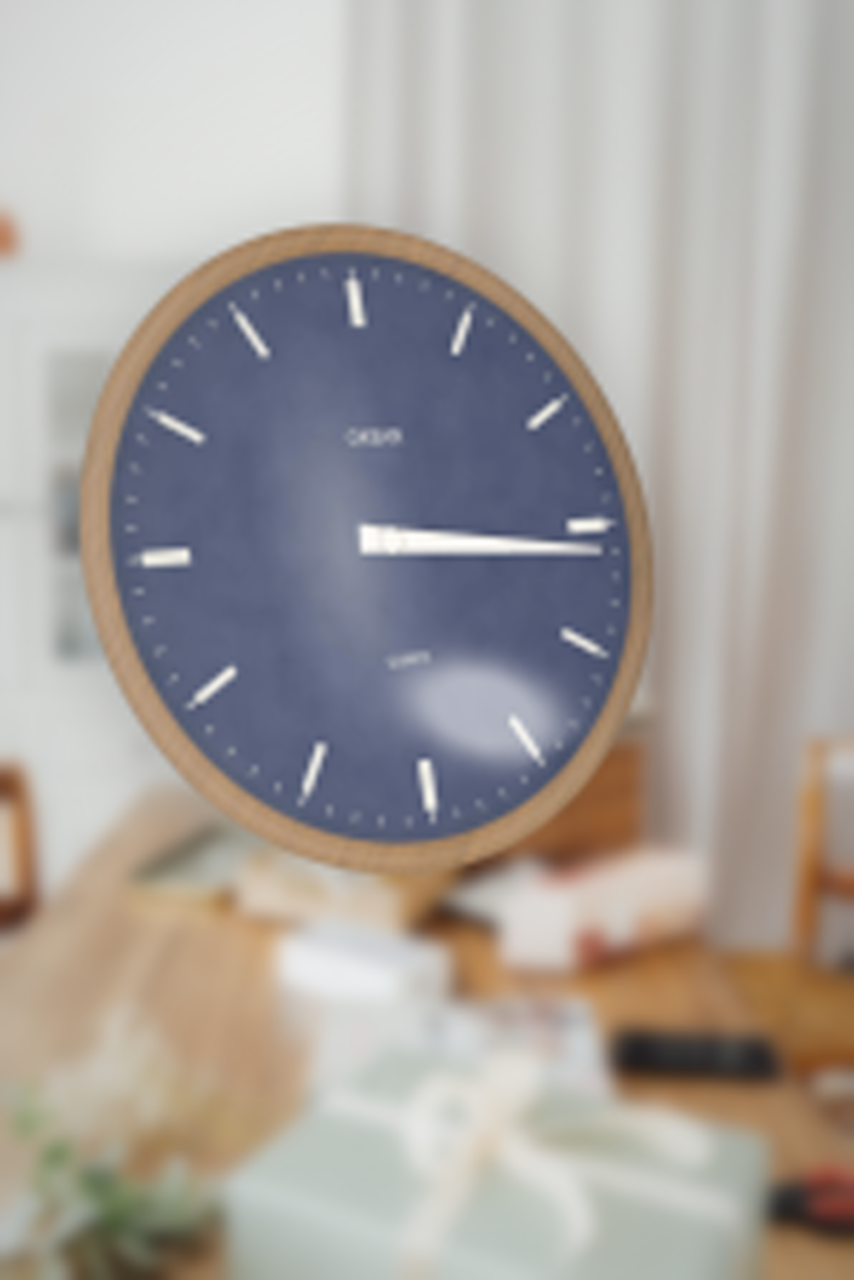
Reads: 3 h 16 min
